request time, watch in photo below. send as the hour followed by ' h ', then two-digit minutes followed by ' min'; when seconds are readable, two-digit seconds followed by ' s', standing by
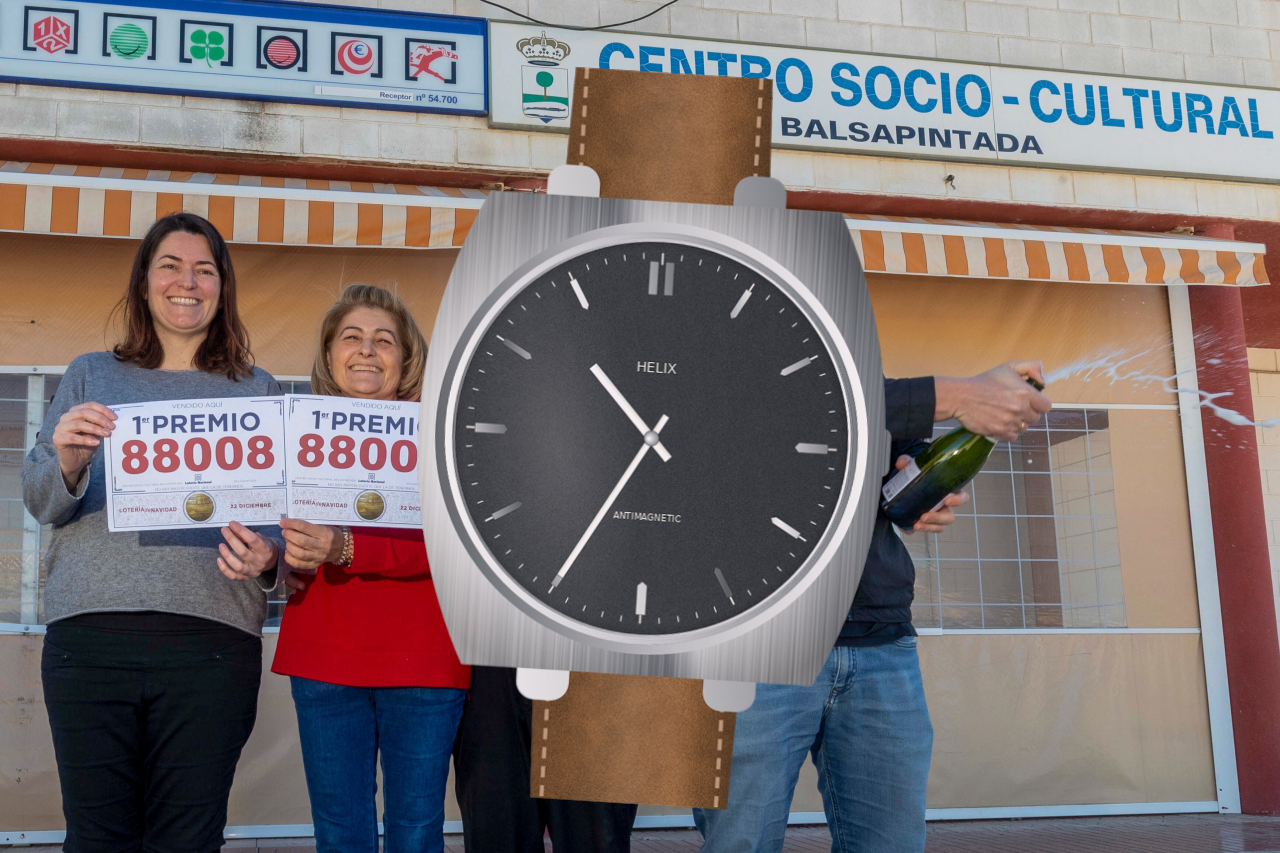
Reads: 10 h 35 min
